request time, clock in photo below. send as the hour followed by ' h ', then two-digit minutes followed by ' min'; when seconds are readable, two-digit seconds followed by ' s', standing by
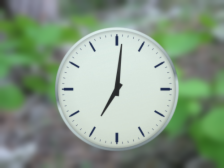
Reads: 7 h 01 min
